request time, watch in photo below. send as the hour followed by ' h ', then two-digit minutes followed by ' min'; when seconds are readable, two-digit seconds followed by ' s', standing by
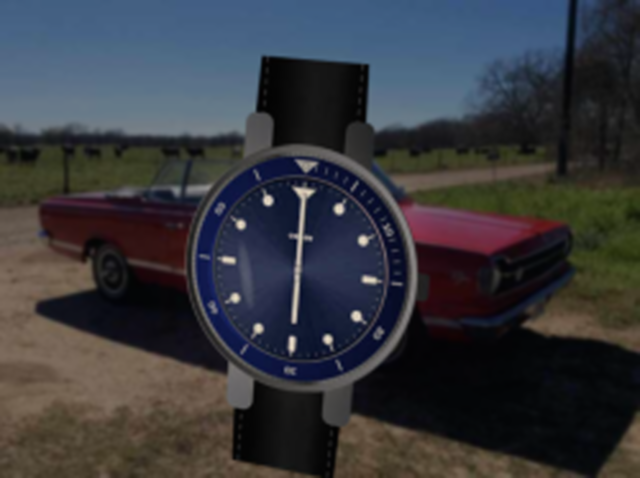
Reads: 6 h 00 min
